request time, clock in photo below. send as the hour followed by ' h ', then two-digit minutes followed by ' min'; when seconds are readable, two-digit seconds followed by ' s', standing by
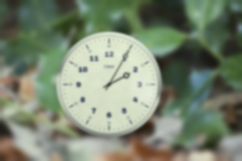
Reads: 2 h 05 min
